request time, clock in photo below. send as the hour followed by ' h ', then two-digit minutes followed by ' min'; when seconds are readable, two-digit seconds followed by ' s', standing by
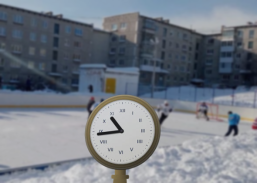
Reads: 10 h 44 min
